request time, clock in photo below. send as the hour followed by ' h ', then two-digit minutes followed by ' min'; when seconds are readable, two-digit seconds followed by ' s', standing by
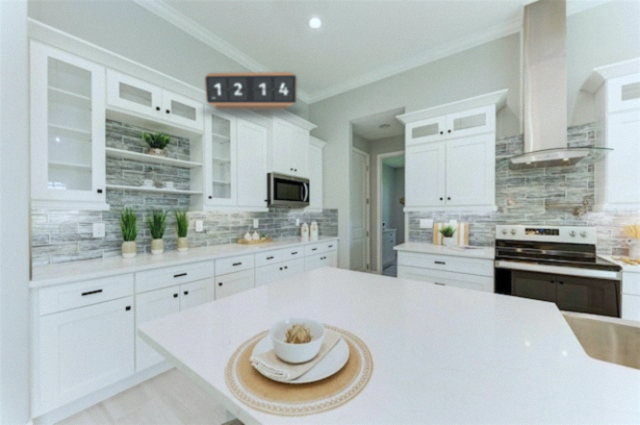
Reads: 12 h 14 min
